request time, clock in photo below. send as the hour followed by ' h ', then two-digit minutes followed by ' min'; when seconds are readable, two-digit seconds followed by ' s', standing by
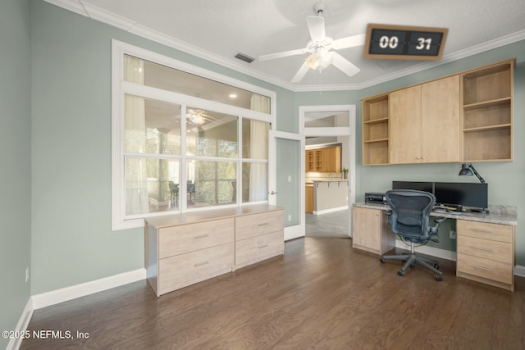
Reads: 0 h 31 min
